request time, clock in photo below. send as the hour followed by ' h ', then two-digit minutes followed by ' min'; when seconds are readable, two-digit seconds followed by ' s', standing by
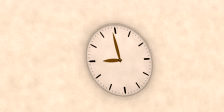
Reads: 8 h 59 min
